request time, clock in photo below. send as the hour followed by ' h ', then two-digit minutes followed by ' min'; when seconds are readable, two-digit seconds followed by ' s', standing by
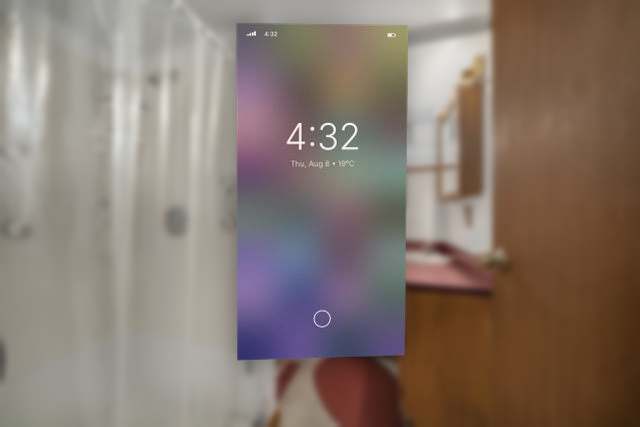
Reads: 4 h 32 min
